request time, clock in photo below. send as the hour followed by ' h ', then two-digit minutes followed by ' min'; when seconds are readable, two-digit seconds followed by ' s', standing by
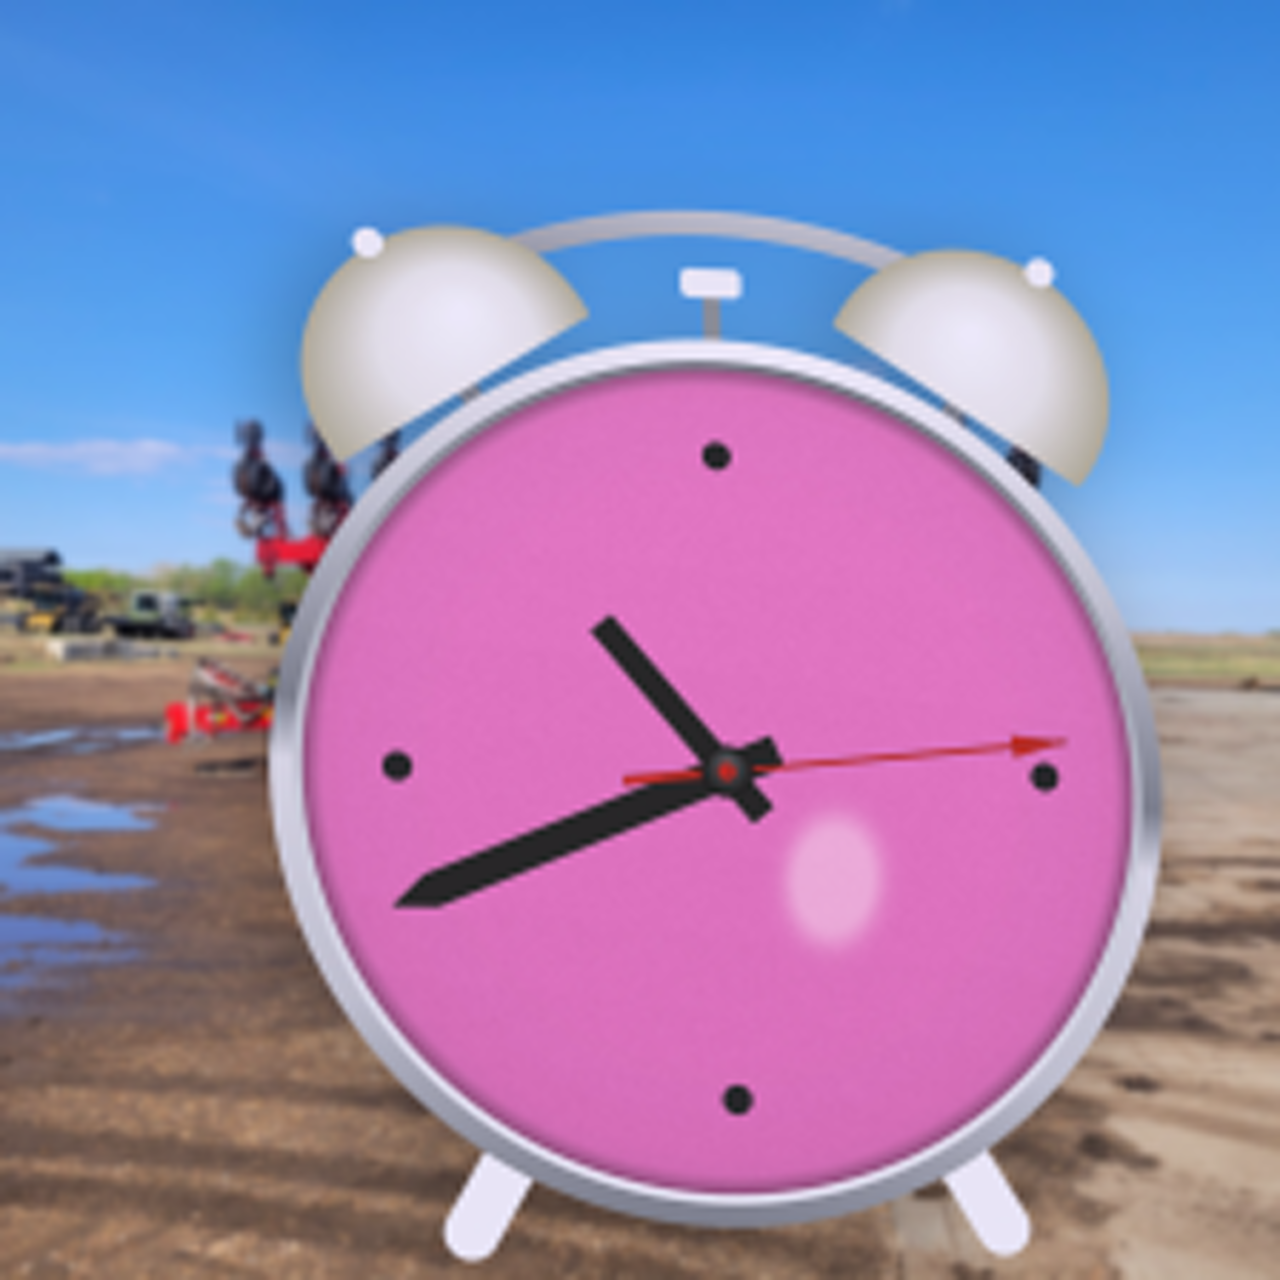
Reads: 10 h 41 min 14 s
